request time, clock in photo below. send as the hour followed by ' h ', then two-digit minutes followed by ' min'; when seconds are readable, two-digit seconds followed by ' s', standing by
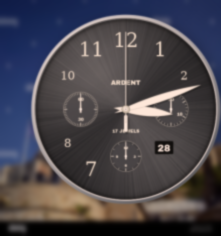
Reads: 3 h 12 min
